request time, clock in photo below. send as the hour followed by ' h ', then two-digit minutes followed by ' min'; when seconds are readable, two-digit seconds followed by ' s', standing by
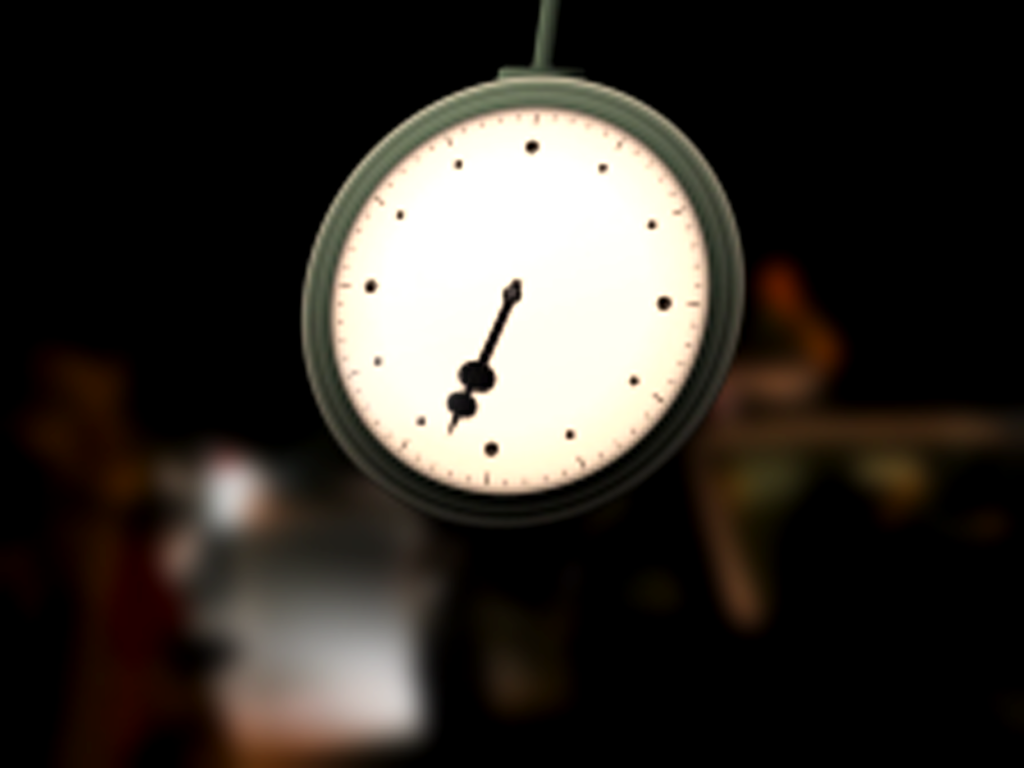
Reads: 6 h 33 min
